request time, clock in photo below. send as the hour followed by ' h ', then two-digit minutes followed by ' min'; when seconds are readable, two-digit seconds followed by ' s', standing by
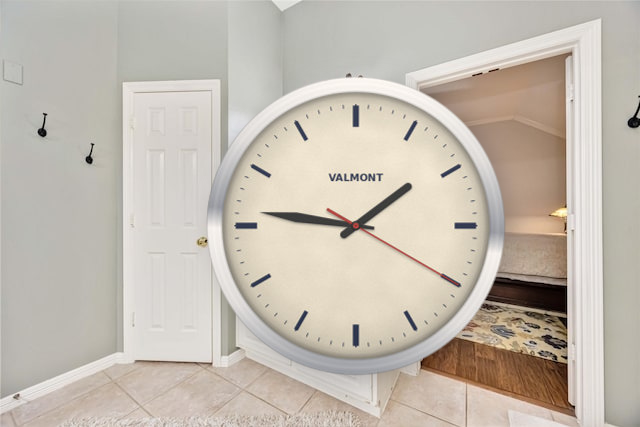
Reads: 1 h 46 min 20 s
